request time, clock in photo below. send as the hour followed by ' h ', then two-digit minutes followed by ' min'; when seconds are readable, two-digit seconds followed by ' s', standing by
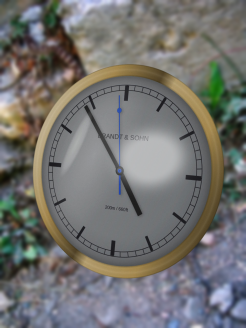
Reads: 4 h 53 min 59 s
